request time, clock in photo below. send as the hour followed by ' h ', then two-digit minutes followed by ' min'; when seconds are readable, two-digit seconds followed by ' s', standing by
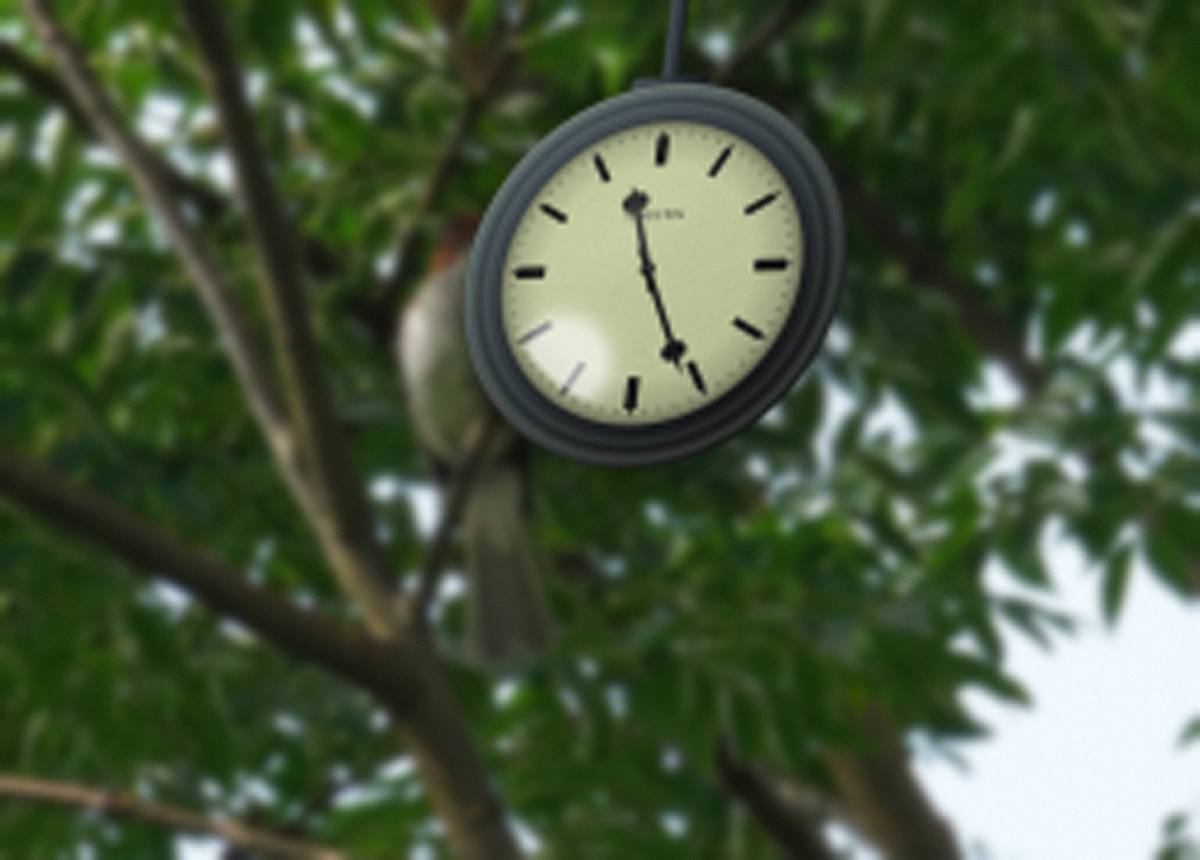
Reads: 11 h 26 min
